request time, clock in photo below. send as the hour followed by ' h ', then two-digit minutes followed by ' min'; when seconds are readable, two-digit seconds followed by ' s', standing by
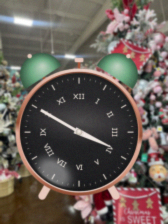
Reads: 3 h 50 min
